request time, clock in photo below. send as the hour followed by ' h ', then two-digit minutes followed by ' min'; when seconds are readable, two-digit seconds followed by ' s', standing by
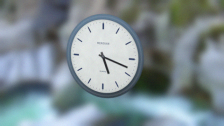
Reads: 5 h 18 min
